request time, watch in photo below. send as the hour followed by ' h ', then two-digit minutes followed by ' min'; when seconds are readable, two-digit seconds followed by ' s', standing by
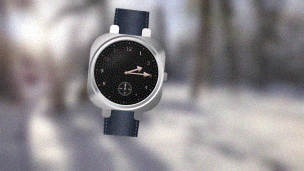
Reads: 2 h 15 min
